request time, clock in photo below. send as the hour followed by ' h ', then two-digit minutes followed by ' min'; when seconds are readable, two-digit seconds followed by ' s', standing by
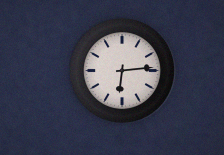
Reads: 6 h 14 min
